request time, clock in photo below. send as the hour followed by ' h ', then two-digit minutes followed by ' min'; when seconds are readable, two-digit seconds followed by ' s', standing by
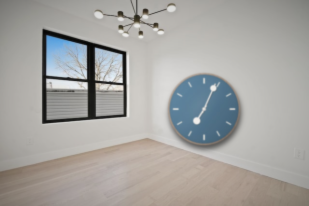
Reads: 7 h 04 min
